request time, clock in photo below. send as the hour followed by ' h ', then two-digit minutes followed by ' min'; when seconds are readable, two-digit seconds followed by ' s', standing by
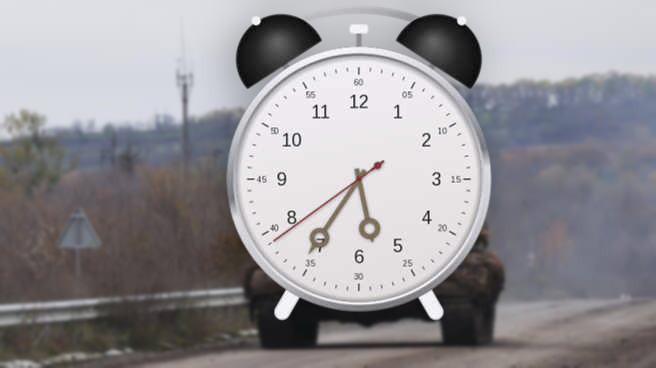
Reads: 5 h 35 min 39 s
